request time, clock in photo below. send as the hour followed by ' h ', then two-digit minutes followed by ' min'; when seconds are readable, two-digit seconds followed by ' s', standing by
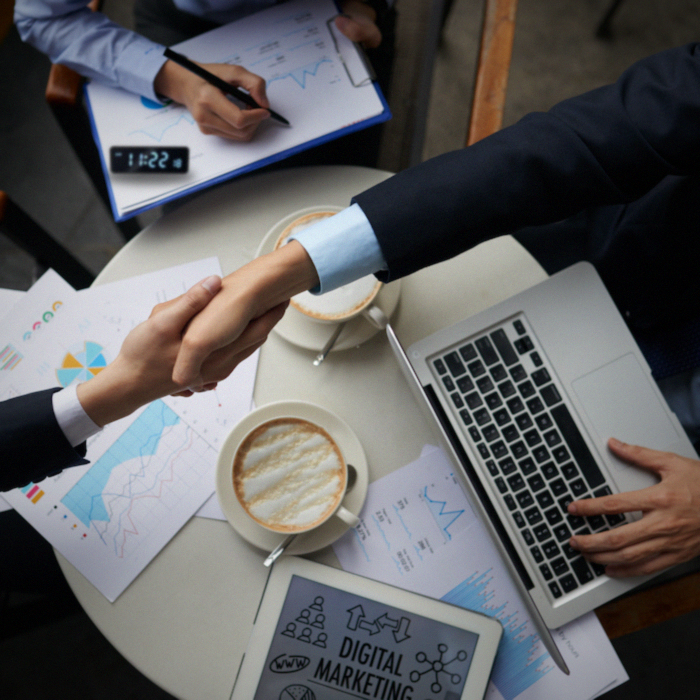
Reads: 11 h 22 min
